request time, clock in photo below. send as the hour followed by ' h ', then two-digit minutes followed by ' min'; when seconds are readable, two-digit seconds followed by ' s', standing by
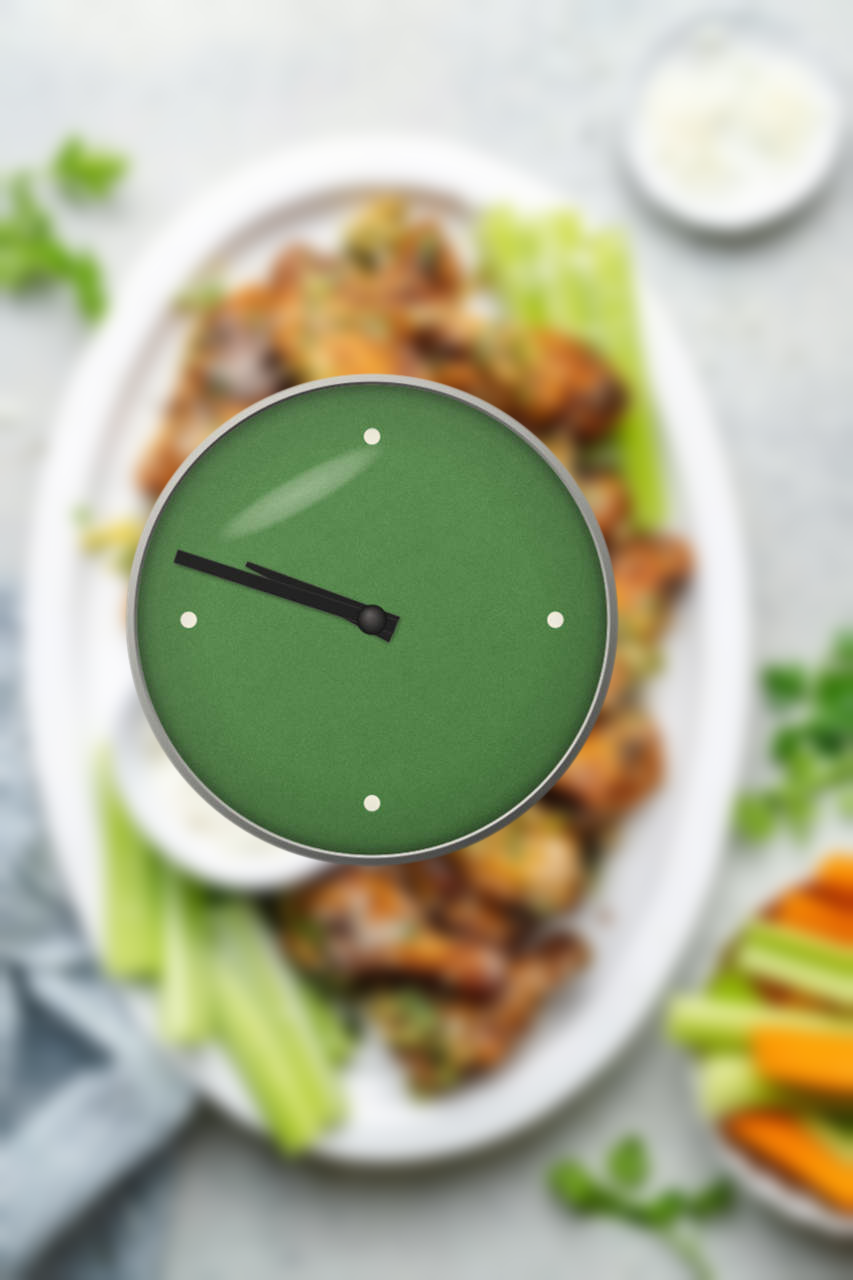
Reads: 9 h 48 min
